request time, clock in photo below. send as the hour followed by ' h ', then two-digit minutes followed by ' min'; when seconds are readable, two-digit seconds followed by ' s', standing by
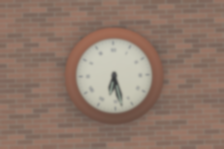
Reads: 6 h 28 min
